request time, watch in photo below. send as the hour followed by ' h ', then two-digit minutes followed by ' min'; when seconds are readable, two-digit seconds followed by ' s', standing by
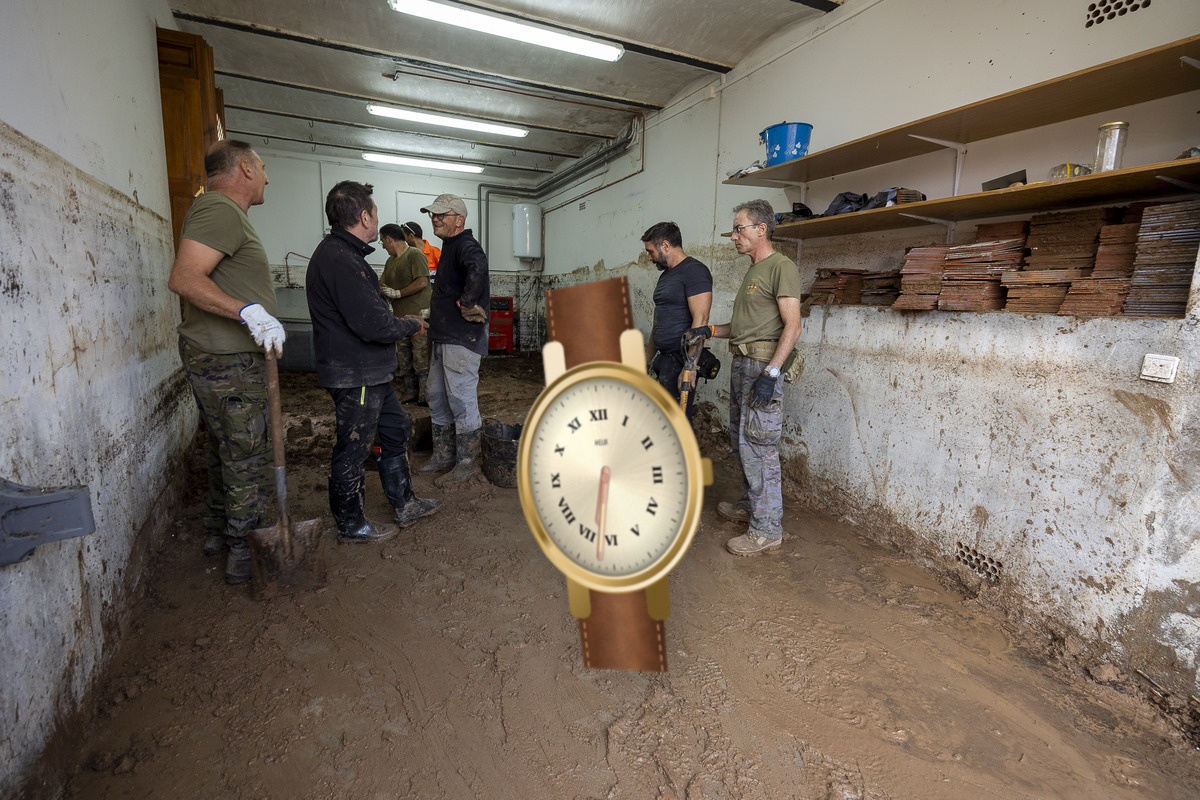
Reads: 6 h 32 min
